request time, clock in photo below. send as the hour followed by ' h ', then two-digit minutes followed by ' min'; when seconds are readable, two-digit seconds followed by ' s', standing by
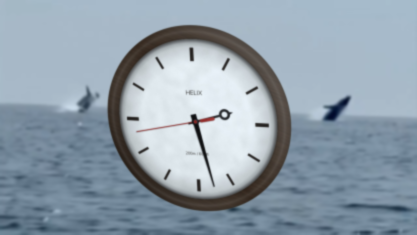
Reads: 2 h 27 min 43 s
